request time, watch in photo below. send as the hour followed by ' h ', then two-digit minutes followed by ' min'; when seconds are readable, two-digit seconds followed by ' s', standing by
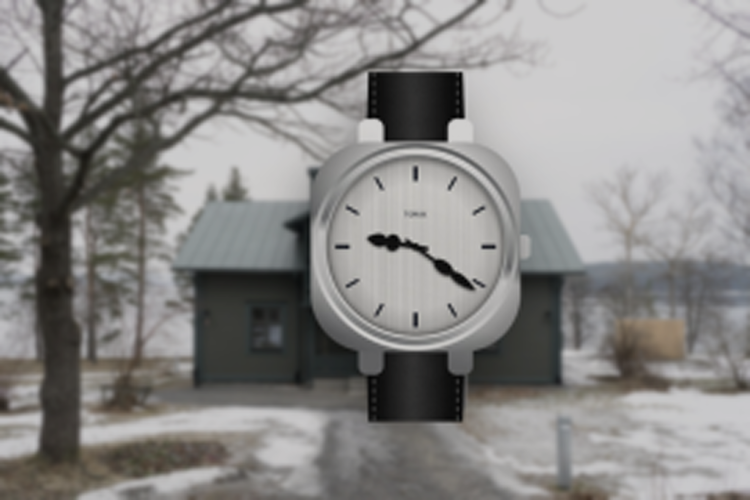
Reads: 9 h 21 min
